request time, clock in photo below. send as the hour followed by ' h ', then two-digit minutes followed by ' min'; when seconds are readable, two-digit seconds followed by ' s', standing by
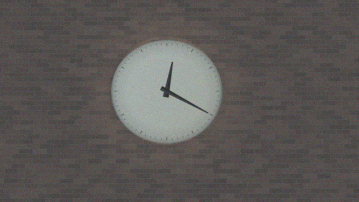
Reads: 12 h 20 min
